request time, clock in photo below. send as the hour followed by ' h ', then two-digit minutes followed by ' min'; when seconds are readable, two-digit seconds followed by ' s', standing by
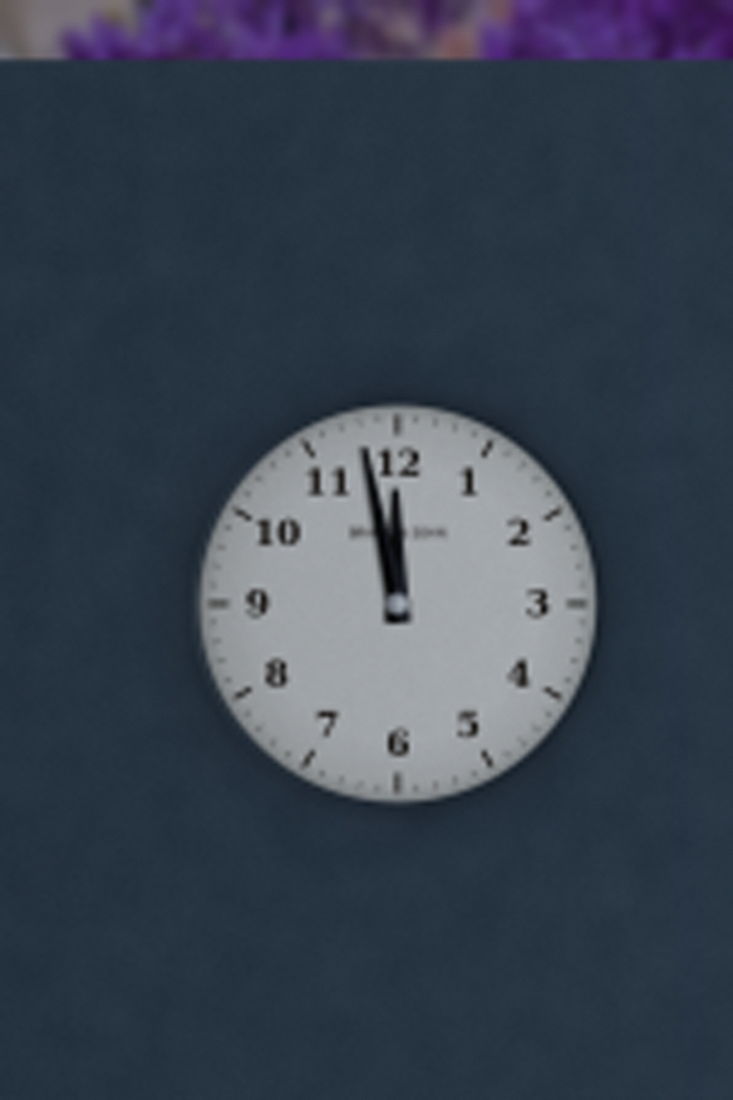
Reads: 11 h 58 min
